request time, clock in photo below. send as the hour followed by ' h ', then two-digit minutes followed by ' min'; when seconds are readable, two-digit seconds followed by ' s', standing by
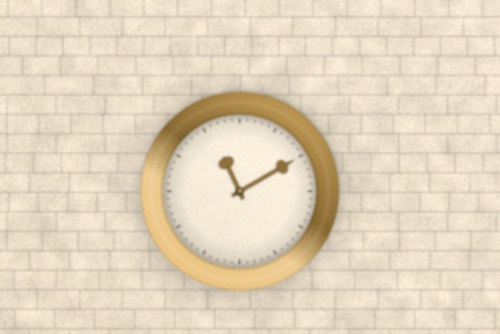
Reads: 11 h 10 min
